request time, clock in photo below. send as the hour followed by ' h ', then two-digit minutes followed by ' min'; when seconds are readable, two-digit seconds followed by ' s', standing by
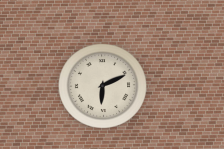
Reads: 6 h 11 min
